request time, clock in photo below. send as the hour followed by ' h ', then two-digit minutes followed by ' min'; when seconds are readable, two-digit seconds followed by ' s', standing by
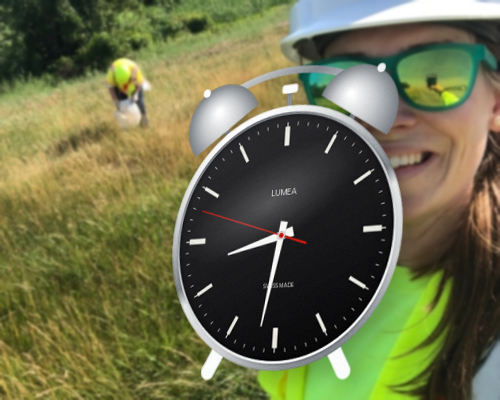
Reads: 8 h 31 min 48 s
